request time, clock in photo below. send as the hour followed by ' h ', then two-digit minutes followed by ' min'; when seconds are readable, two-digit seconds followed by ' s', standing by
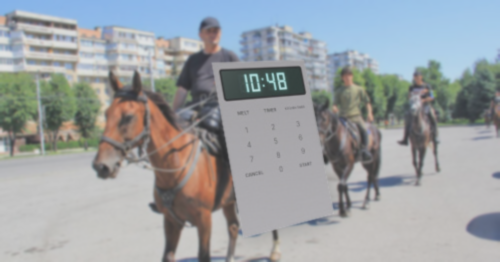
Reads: 10 h 48 min
